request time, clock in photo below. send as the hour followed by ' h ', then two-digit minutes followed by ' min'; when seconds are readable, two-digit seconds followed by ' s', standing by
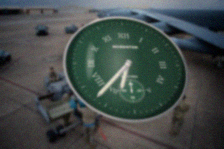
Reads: 6 h 37 min
